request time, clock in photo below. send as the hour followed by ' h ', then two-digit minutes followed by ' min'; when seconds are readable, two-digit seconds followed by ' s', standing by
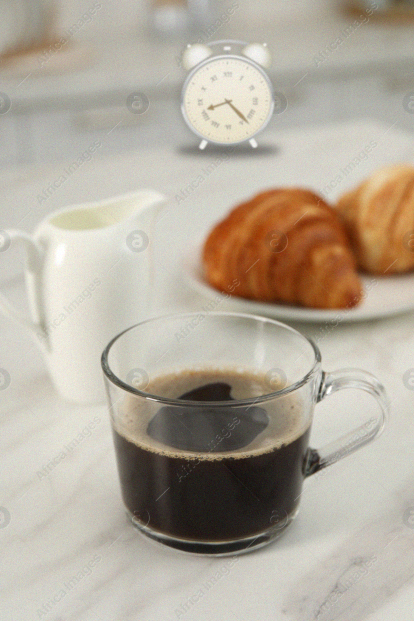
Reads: 8 h 23 min
